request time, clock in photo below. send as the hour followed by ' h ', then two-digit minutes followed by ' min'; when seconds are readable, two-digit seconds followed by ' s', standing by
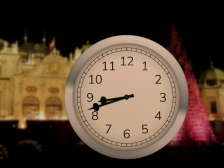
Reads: 8 h 42 min
